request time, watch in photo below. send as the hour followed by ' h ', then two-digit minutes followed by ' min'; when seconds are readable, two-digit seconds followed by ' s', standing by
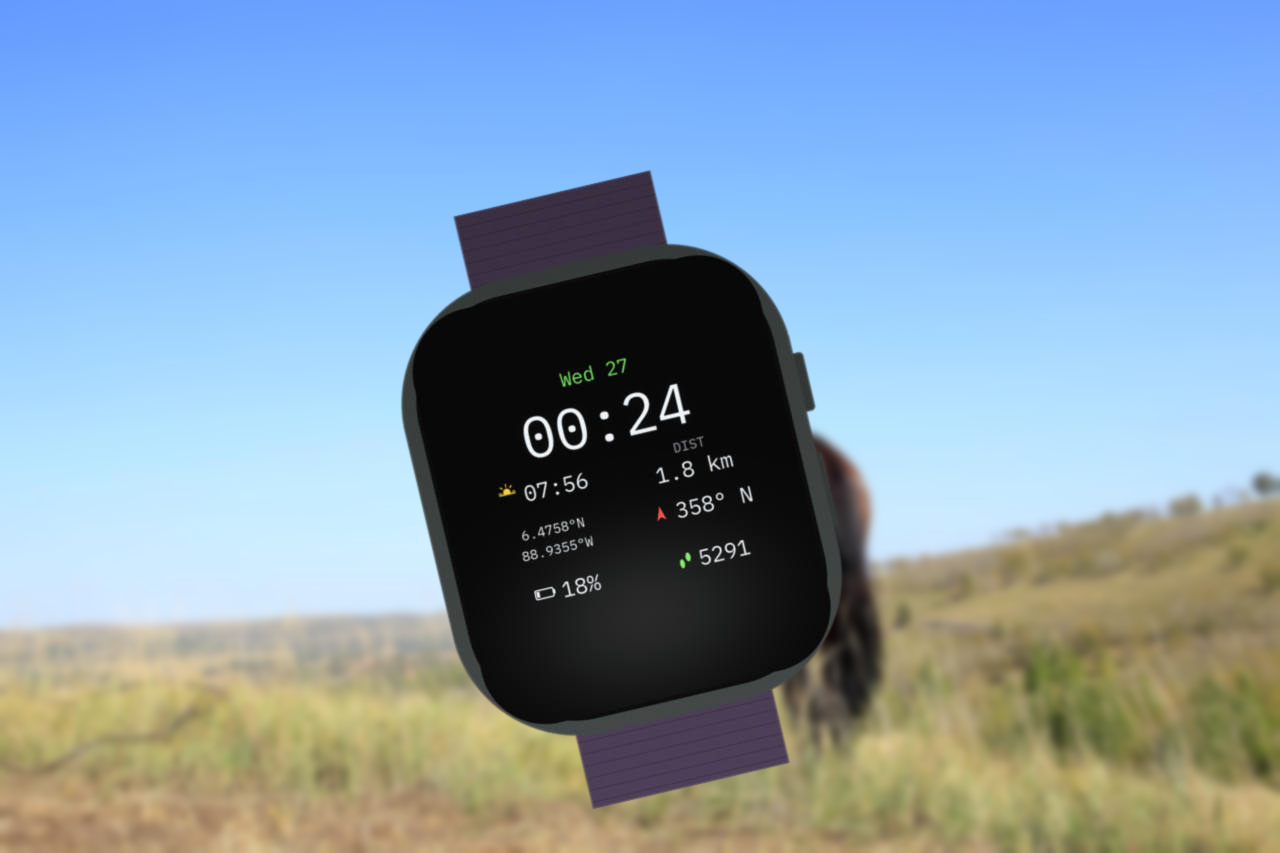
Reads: 0 h 24 min
